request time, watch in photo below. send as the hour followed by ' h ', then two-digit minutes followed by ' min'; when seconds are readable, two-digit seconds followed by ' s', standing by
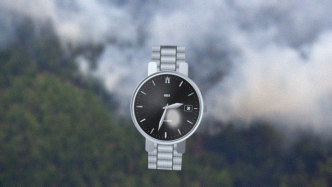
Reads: 2 h 33 min
